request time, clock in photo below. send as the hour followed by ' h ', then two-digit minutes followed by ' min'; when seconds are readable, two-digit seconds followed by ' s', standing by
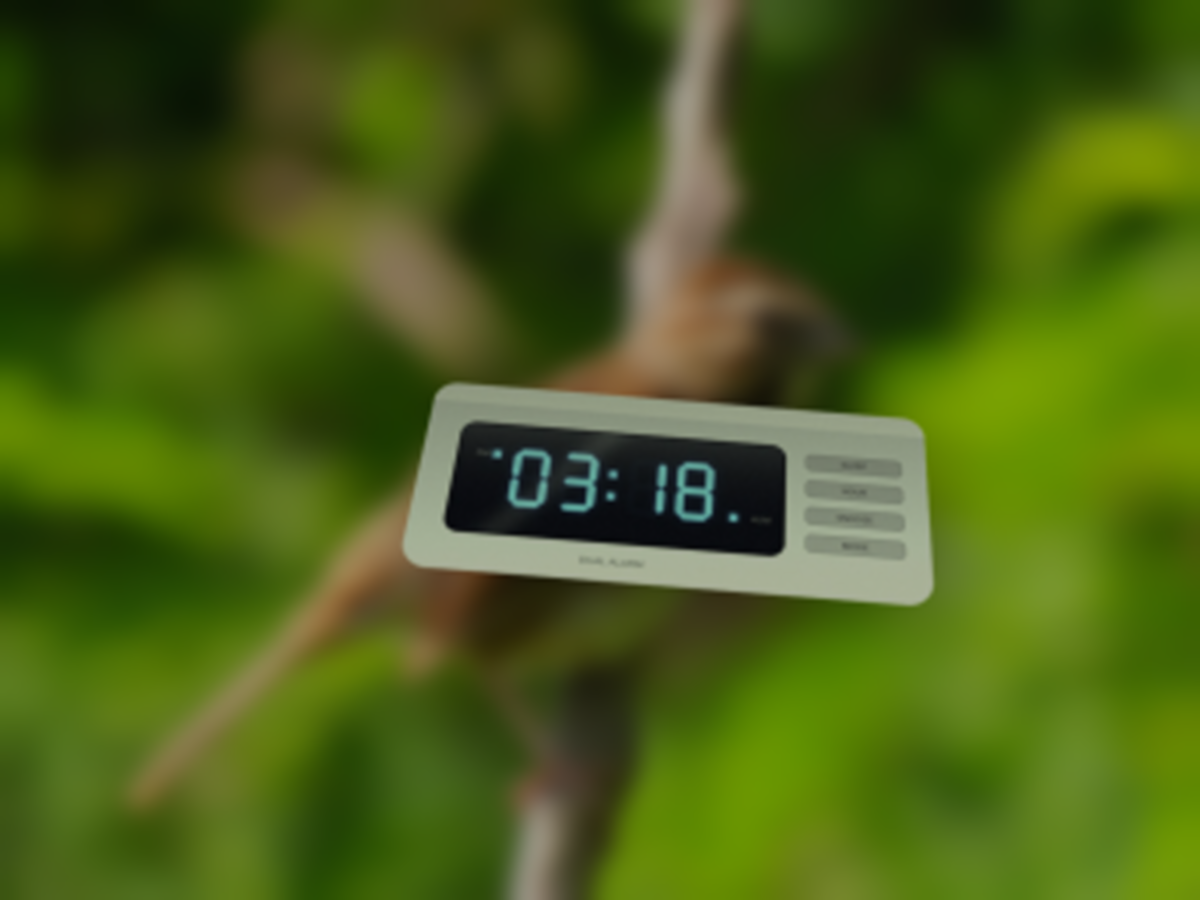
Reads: 3 h 18 min
